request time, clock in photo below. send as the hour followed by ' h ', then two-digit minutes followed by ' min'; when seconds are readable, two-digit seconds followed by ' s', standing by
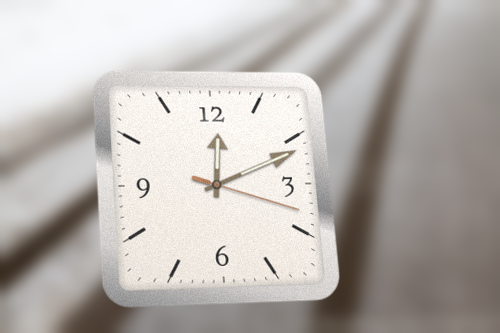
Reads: 12 h 11 min 18 s
